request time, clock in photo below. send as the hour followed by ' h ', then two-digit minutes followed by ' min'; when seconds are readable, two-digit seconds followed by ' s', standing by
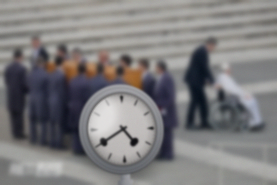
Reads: 4 h 40 min
